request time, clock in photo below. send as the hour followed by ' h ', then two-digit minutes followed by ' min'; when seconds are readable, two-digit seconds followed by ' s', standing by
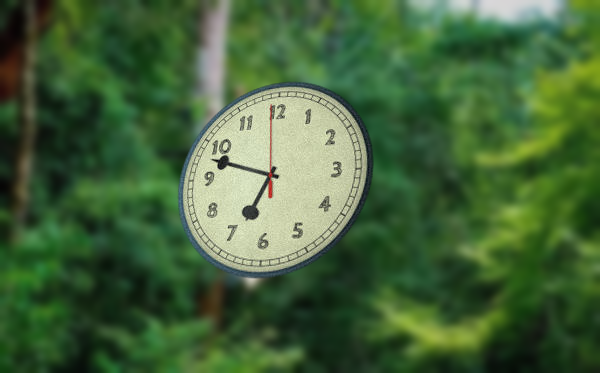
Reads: 6 h 47 min 59 s
